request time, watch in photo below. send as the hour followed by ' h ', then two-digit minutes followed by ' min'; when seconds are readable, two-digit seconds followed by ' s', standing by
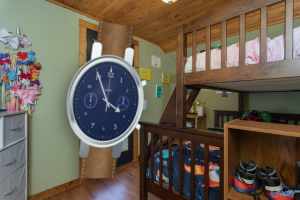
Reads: 3 h 55 min
